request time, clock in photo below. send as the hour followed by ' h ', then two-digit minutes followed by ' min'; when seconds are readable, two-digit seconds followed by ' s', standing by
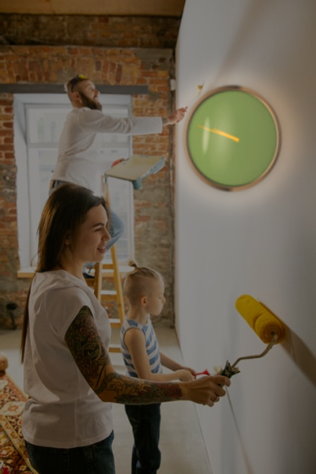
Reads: 9 h 48 min
